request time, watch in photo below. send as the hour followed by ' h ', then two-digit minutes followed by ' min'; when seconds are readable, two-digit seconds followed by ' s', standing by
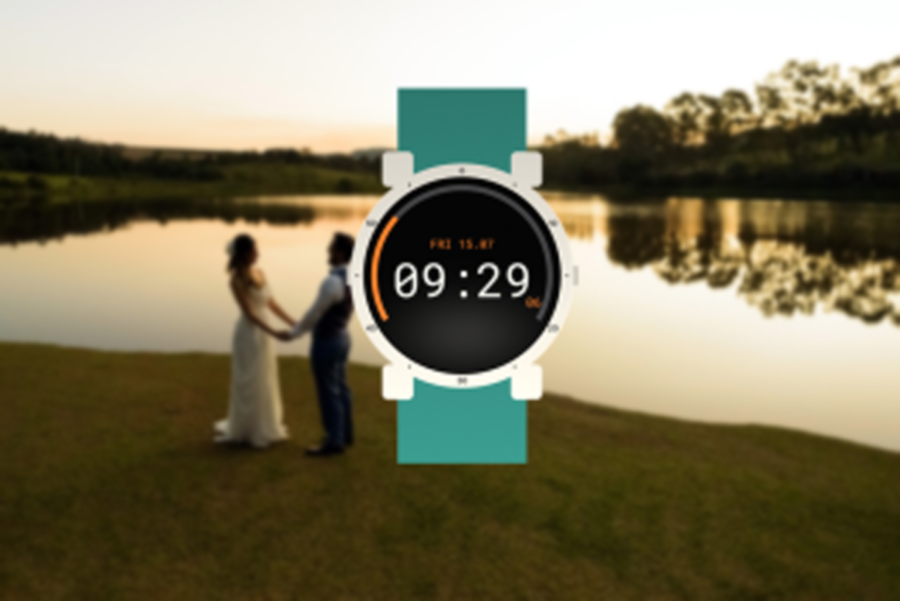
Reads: 9 h 29 min
